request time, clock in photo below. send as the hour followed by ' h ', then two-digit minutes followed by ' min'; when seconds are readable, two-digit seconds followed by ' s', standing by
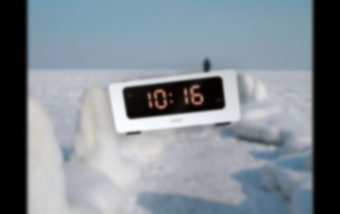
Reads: 10 h 16 min
